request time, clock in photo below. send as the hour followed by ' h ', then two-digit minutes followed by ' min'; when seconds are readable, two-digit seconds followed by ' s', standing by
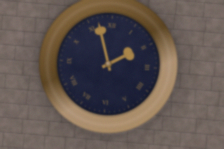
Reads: 1 h 57 min
